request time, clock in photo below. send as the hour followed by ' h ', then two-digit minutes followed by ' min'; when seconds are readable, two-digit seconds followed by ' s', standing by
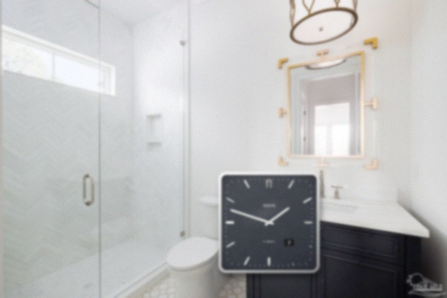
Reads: 1 h 48 min
